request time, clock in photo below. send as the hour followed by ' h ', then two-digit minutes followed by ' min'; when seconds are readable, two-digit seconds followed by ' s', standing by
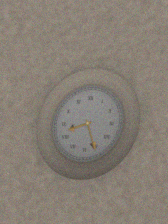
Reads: 8 h 26 min
